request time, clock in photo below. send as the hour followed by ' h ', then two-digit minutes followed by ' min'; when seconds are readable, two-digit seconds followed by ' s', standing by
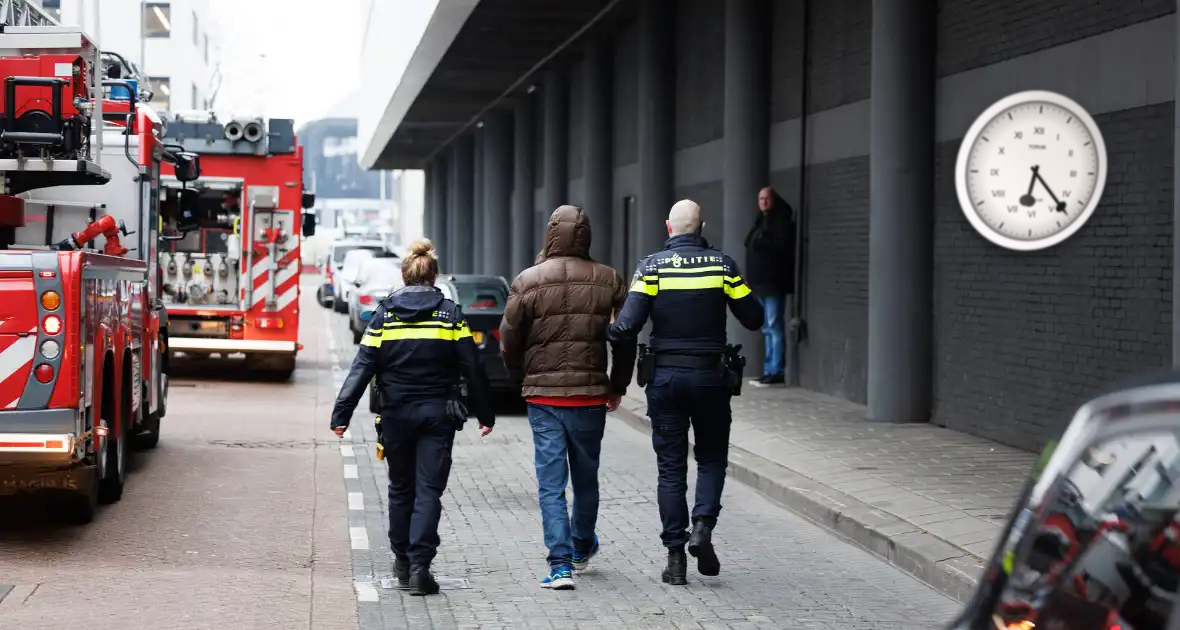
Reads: 6 h 23 min
